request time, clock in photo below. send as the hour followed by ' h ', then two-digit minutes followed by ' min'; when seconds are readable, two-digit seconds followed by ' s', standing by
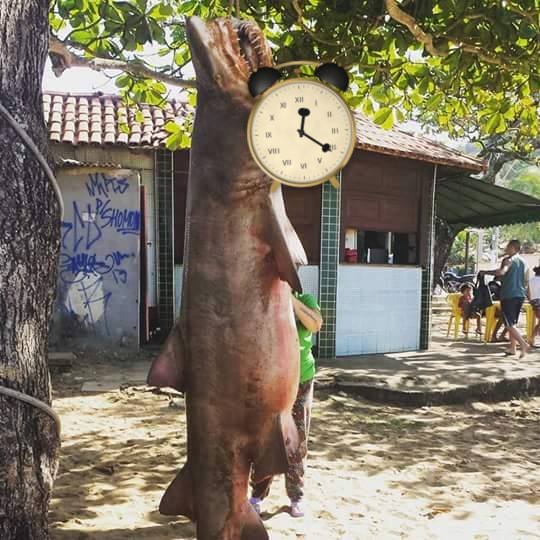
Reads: 12 h 21 min
